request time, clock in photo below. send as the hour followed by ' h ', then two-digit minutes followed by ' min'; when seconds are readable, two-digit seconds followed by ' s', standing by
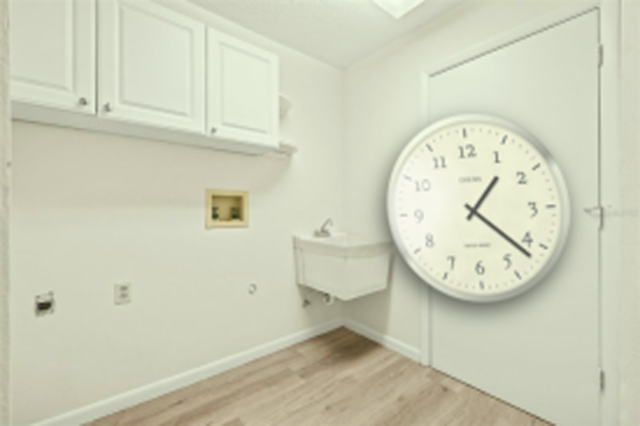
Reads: 1 h 22 min
